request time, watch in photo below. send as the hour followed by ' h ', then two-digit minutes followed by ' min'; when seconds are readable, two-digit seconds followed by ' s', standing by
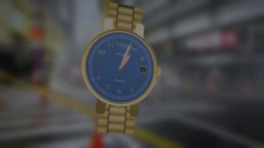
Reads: 1 h 03 min
